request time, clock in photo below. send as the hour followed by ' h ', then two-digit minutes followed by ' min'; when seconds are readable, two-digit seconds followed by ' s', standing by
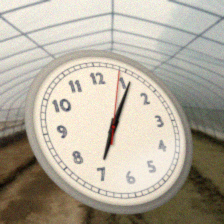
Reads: 7 h 06 min 04 s
